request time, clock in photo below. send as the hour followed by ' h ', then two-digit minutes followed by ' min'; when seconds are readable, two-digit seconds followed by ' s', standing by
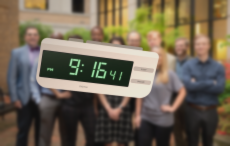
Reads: 9 h 16 min 41 s
